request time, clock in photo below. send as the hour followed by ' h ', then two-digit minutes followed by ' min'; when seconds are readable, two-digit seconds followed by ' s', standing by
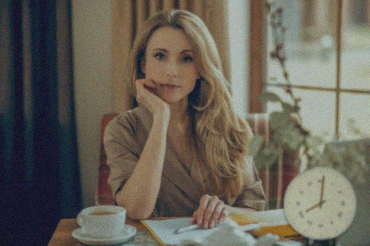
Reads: 8 h 01 min
